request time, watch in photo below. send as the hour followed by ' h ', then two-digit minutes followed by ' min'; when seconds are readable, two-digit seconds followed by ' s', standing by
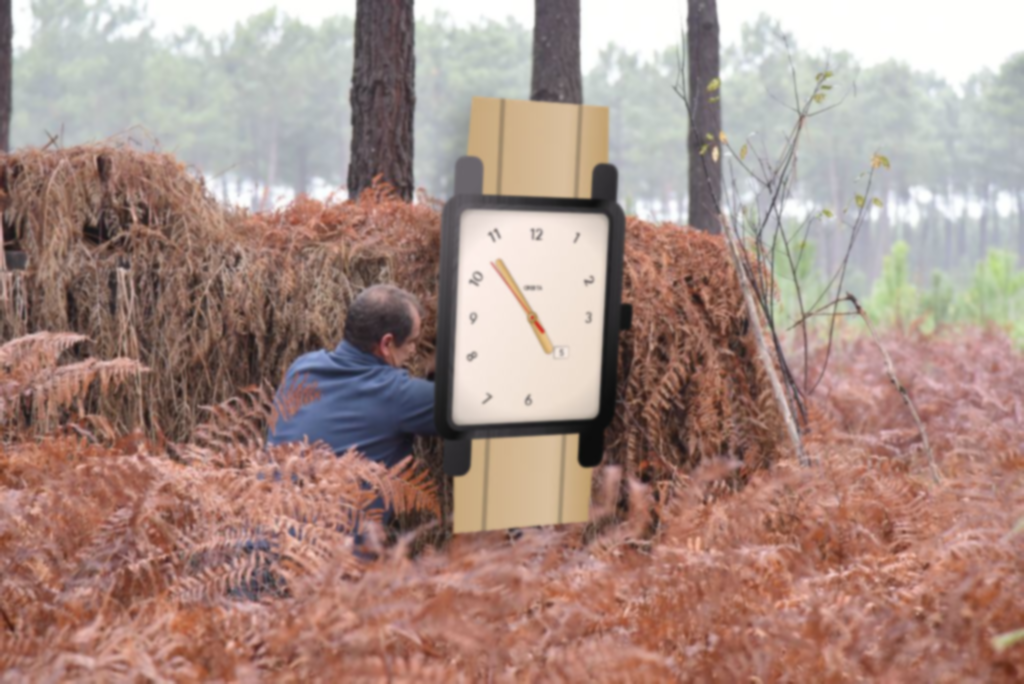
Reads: 4 h 53 min 53 s
